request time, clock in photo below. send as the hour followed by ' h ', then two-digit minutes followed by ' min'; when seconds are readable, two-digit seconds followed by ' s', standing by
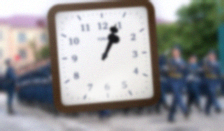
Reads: 1 h 04 min
